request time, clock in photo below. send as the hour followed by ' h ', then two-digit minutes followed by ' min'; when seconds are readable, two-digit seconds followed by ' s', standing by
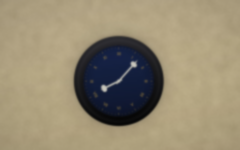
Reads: 8 h 07 min
